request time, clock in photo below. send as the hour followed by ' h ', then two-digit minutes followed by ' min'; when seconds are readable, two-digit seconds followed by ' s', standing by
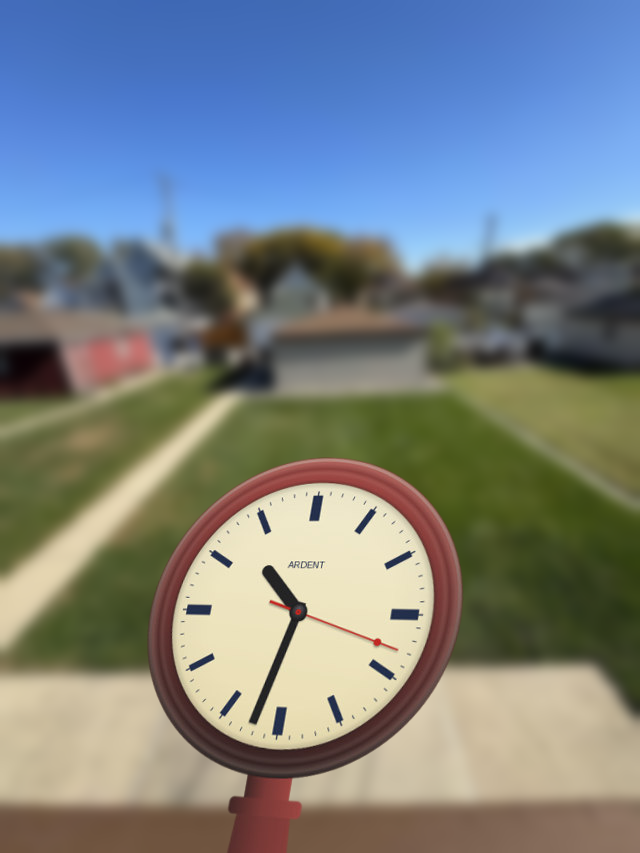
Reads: 10 h 32 min 18 s
